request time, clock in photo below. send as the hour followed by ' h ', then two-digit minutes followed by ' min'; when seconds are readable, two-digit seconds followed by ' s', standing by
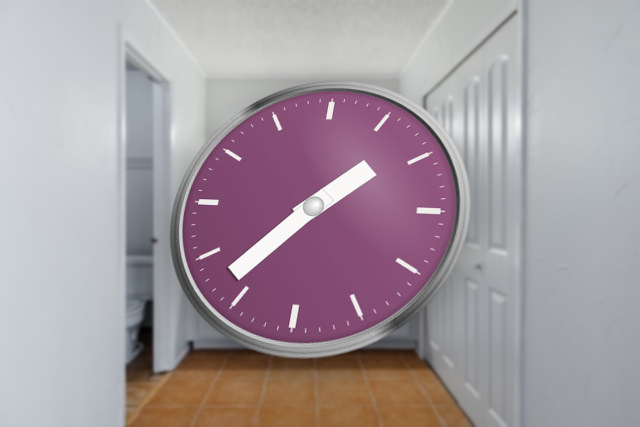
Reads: 1 h 37 min
